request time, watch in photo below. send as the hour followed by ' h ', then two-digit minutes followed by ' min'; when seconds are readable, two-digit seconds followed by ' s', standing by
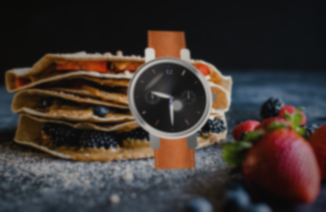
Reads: 9 h 30 min
